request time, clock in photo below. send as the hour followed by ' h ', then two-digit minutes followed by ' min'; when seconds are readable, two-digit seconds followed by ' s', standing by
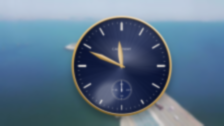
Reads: 11 h 49 min
